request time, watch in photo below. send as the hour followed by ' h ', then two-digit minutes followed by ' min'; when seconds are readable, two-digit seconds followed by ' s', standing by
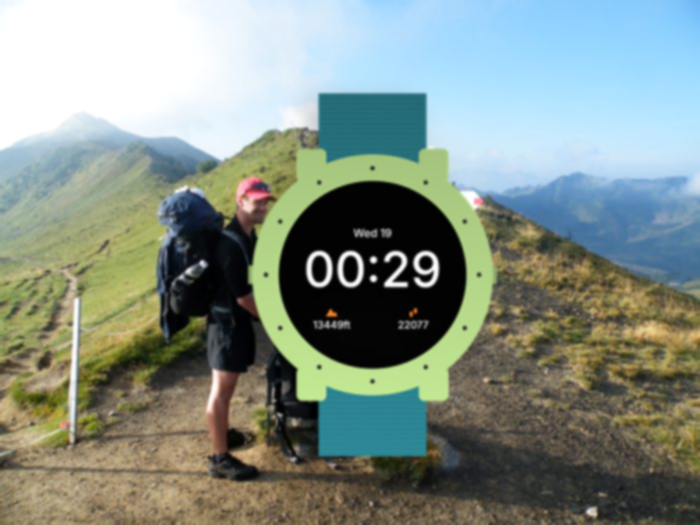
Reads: 0 h 29 min
